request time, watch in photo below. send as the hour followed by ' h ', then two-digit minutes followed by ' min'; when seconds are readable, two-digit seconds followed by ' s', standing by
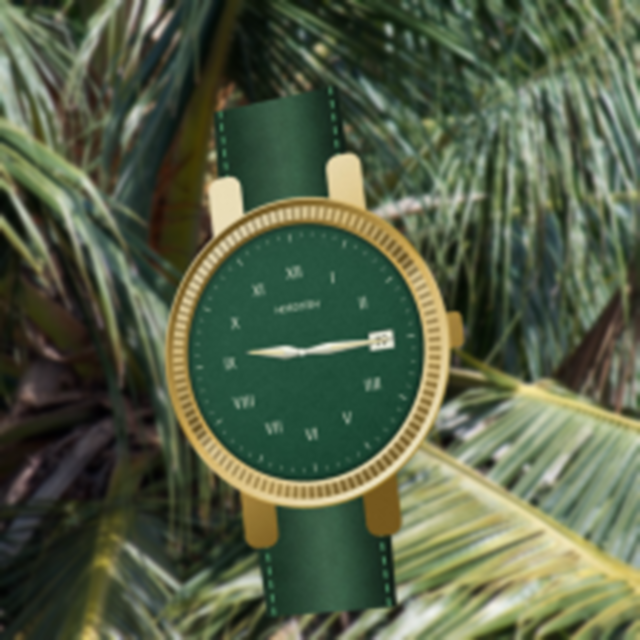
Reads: 9 h 15 min
